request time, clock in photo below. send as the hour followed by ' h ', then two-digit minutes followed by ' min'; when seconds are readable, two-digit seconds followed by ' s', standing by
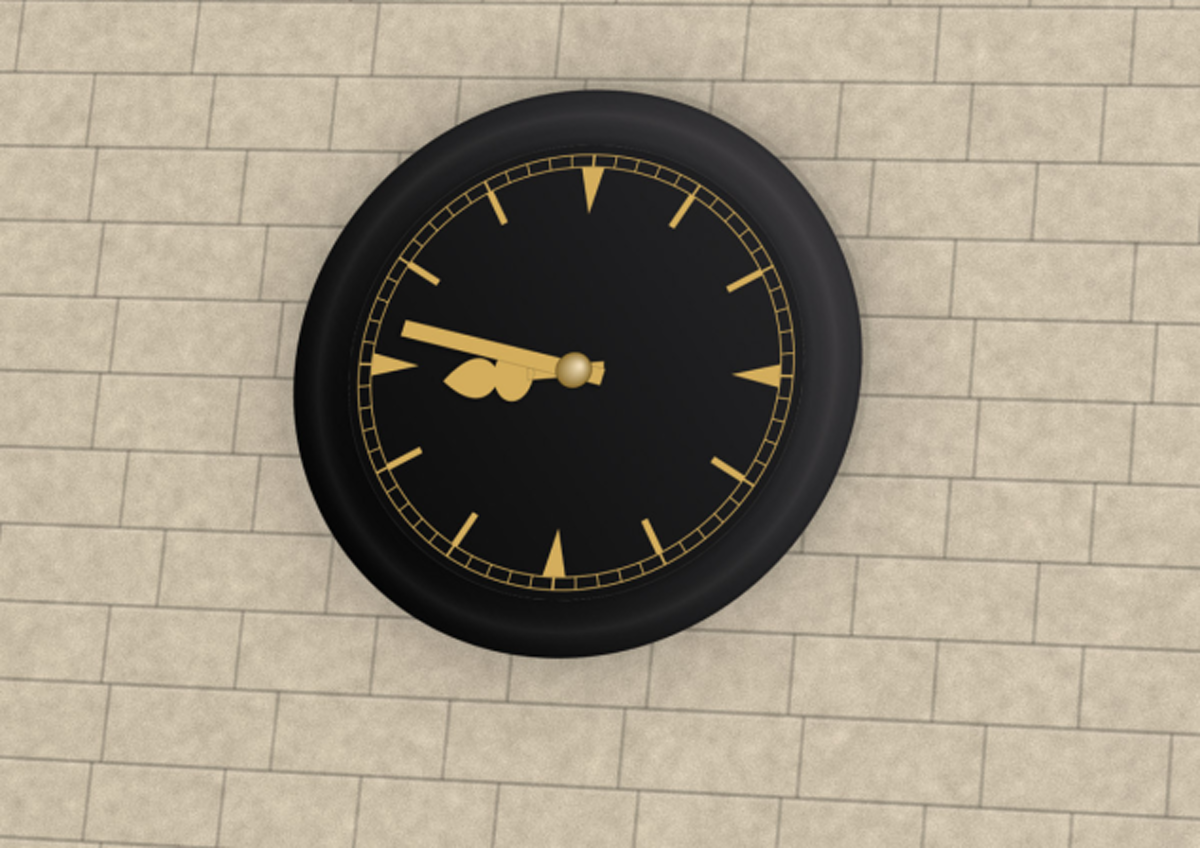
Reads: 8 h 47 min
